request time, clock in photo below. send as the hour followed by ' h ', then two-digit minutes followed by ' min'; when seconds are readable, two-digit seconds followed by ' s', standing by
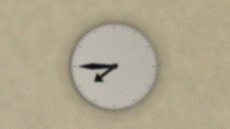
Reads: 7 h 45 min
